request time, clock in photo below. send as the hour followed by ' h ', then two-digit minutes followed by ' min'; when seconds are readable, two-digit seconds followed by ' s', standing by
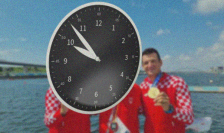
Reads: 9 h 53 min
